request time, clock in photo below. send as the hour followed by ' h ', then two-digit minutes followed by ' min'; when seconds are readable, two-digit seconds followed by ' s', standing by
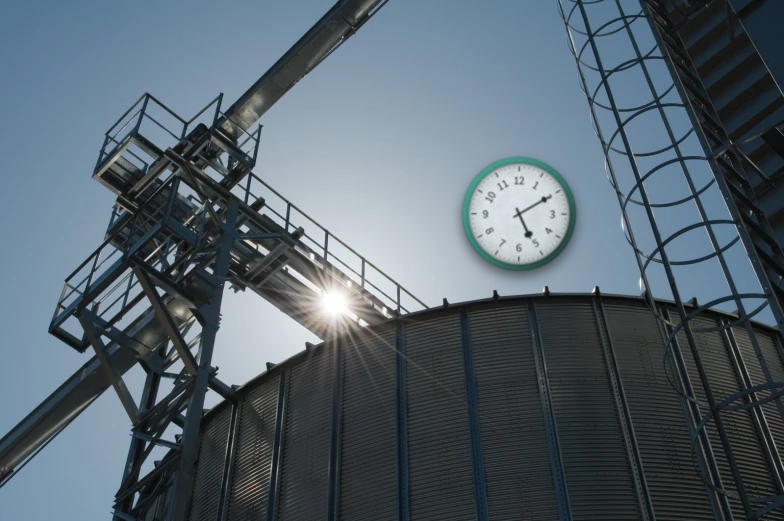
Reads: 5 h 10 min
